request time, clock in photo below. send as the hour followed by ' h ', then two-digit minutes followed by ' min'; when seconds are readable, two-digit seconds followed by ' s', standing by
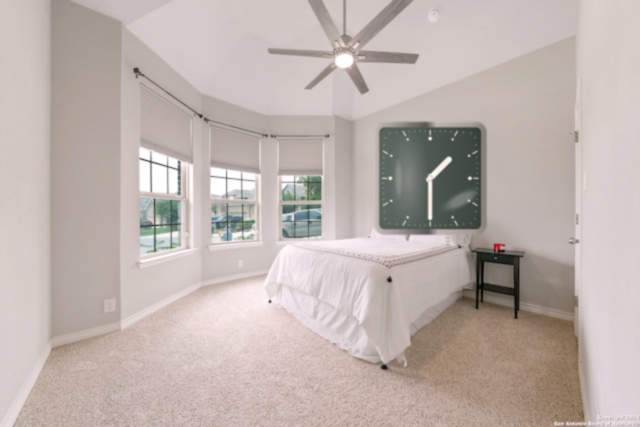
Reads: 1 h 30 min
